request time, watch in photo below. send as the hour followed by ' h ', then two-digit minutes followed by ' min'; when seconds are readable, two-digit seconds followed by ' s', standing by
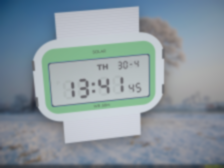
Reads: 13 h 41 min 45 s
